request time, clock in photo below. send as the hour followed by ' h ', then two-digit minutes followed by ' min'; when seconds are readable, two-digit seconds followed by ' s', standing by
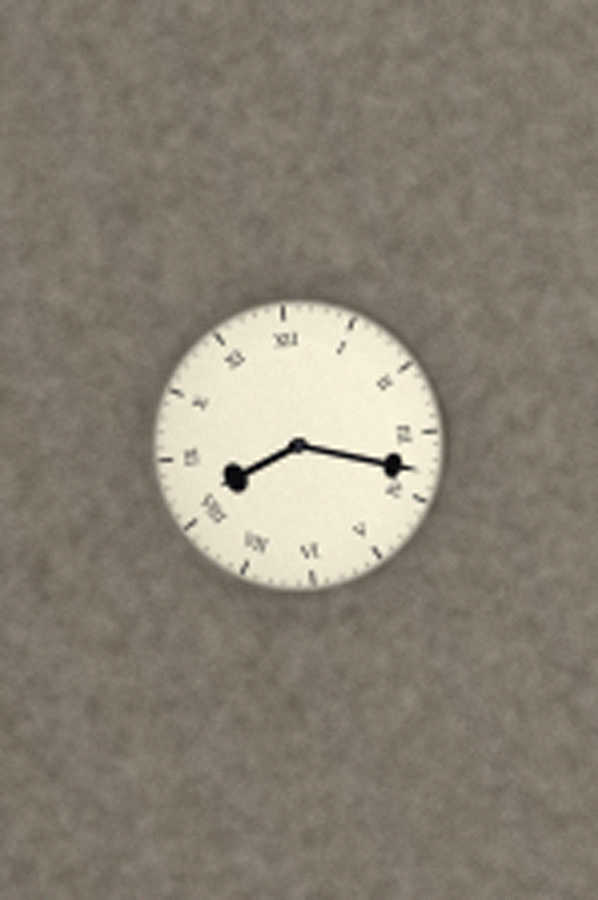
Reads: 8 h 18 min
